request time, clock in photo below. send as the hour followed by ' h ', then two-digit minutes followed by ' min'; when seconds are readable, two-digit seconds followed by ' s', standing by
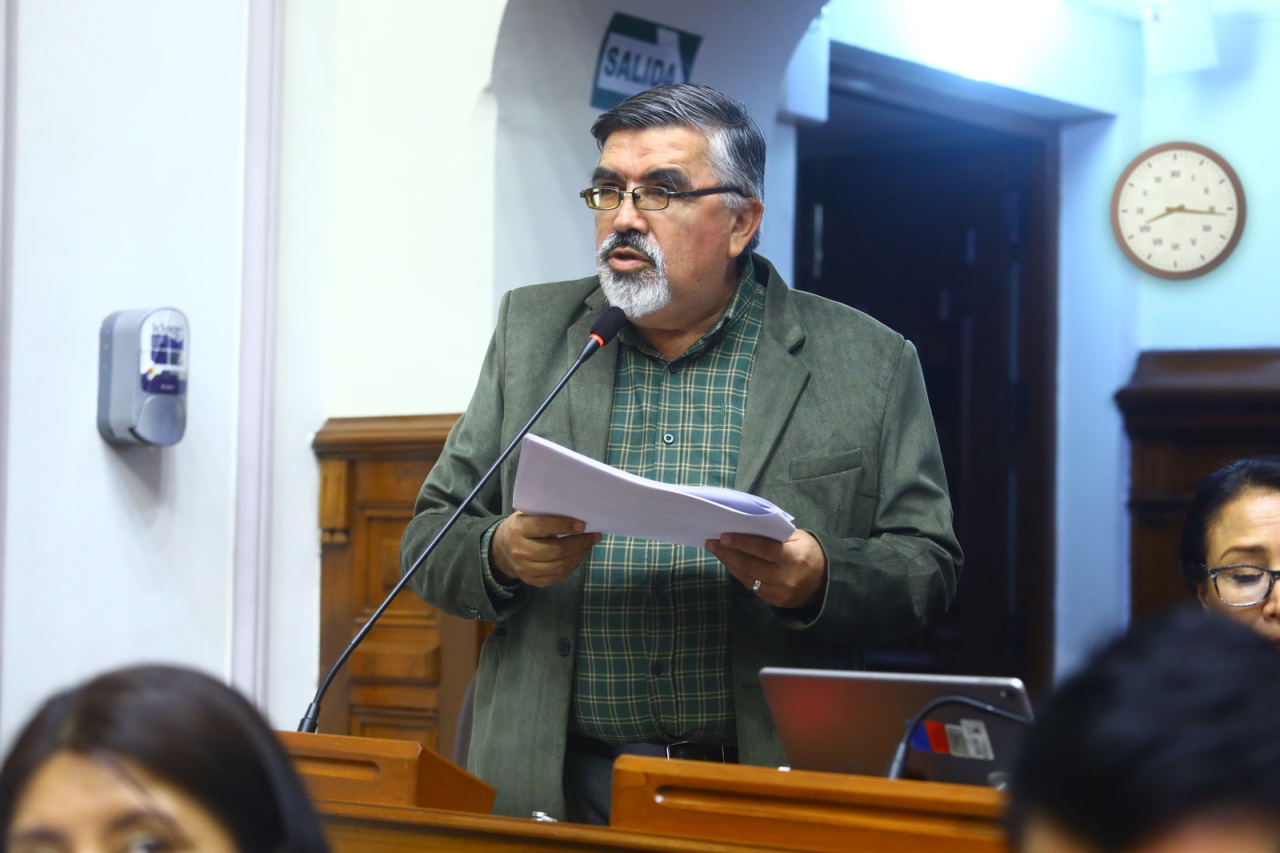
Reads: 8 h 16 min
